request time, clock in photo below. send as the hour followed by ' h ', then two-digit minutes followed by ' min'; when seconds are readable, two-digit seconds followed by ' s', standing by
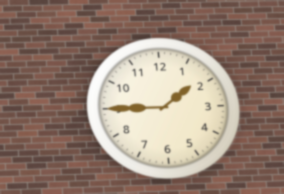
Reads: 1 h 45 min
